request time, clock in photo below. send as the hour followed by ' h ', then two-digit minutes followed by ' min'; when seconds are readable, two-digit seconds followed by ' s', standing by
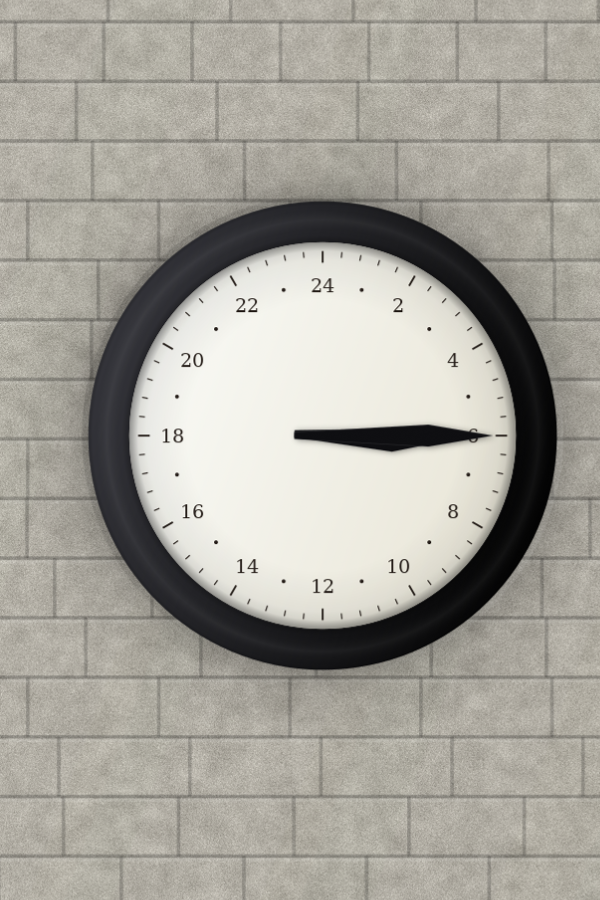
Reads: 6 h 15 min
